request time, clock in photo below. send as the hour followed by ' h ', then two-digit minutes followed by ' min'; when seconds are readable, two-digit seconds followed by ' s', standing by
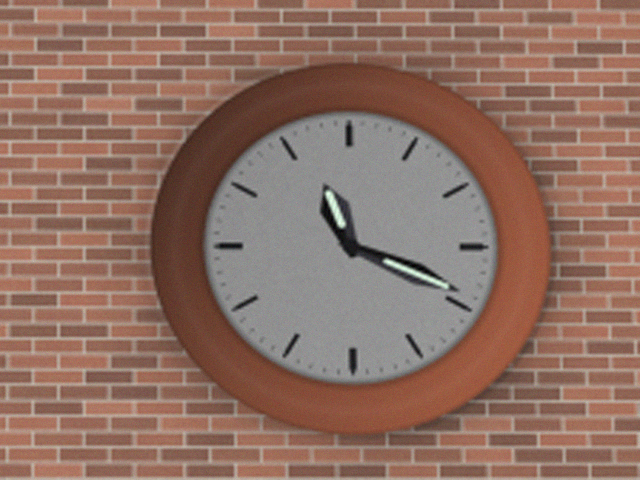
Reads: 11 h 19 min
